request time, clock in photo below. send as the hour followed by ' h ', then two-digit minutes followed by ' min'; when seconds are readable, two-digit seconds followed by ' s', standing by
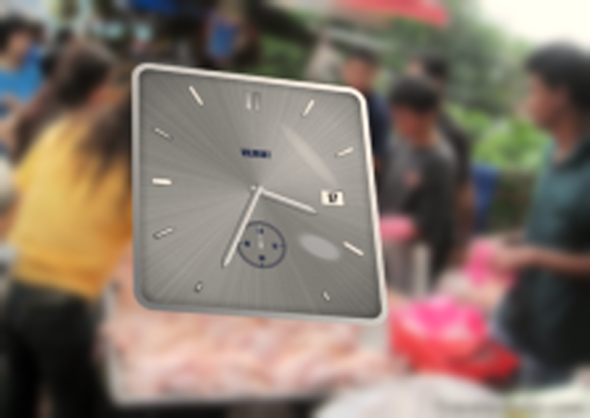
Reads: 3 h 34 min
